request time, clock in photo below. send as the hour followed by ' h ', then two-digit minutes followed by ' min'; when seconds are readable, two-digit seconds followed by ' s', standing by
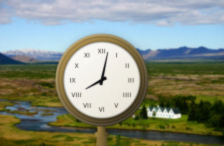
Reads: 8 h 02 min
